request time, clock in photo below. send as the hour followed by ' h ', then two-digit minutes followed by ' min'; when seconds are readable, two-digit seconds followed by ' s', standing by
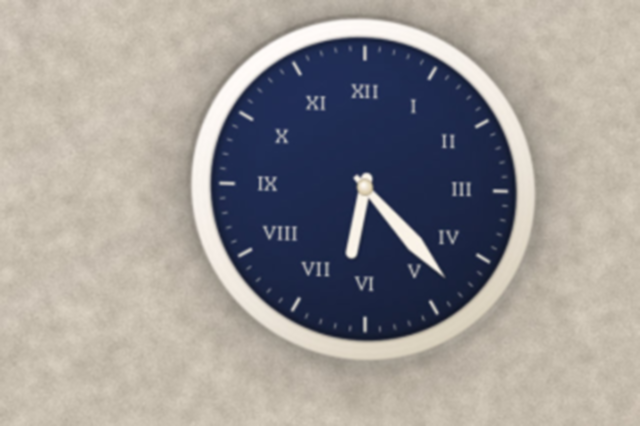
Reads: 6 h 23 min
